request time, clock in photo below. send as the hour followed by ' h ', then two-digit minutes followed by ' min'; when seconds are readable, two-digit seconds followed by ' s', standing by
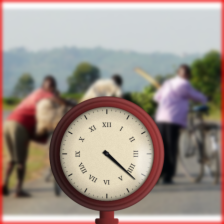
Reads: 4 h 22 min
